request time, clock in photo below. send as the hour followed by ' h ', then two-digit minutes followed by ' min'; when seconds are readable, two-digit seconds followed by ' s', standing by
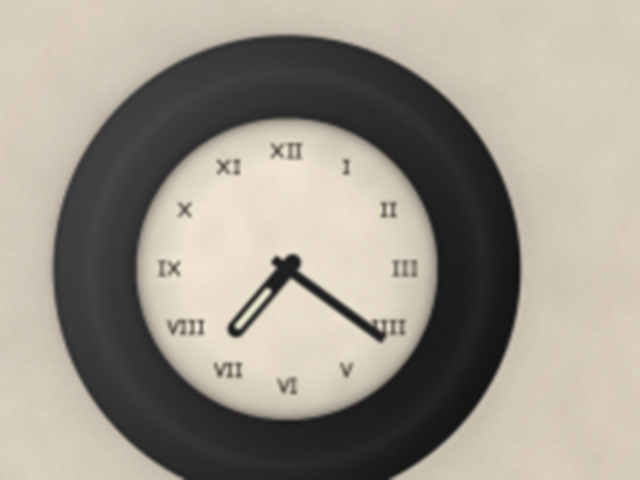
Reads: 7 h 21 min
